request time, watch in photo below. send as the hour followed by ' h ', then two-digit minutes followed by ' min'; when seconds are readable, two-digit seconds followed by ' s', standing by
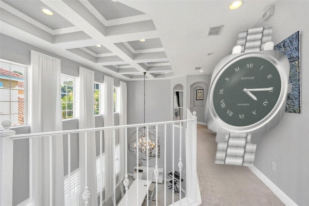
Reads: 4 h 15 min
